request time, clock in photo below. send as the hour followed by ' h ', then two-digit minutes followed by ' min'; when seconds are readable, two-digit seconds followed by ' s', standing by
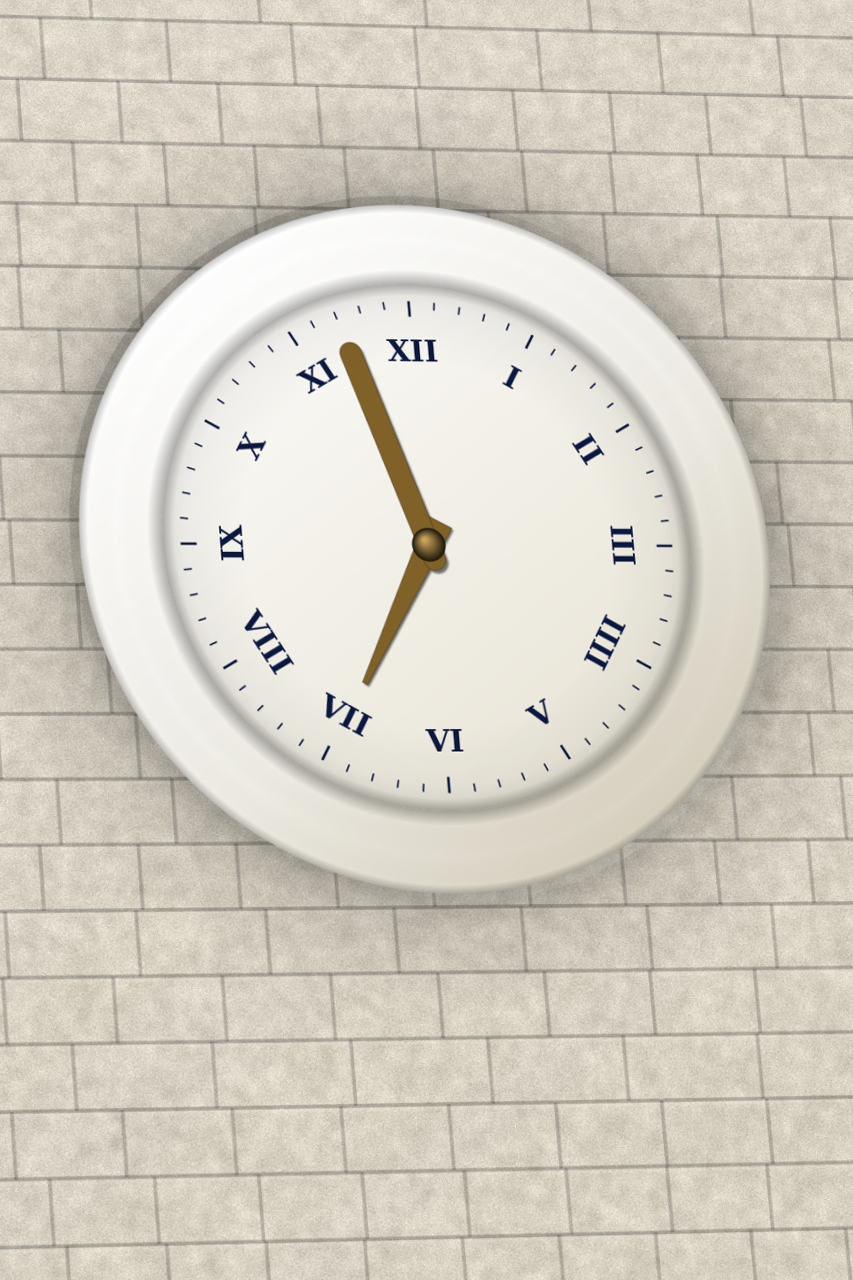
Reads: 6 h 57 min
